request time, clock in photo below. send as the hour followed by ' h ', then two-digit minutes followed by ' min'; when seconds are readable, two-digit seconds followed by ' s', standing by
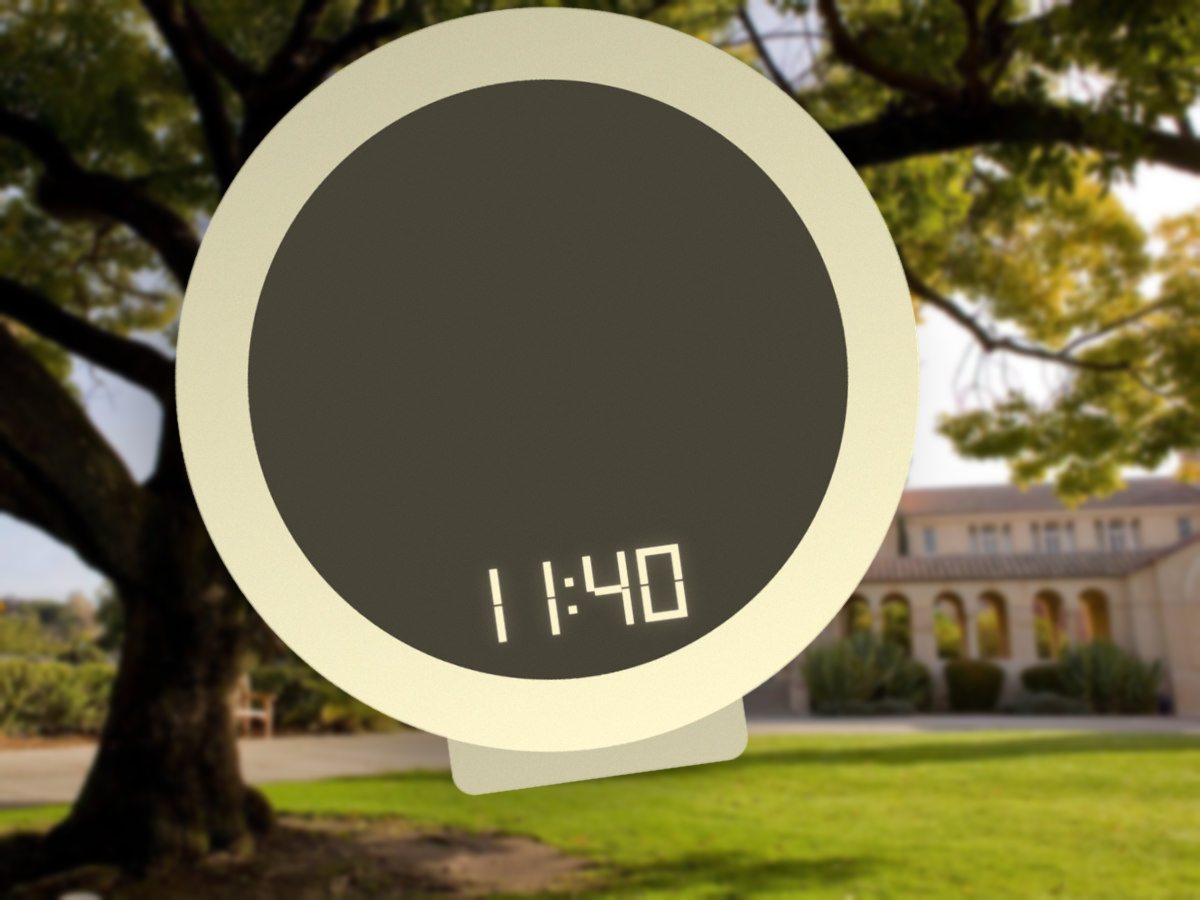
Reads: 11 h 40 min
